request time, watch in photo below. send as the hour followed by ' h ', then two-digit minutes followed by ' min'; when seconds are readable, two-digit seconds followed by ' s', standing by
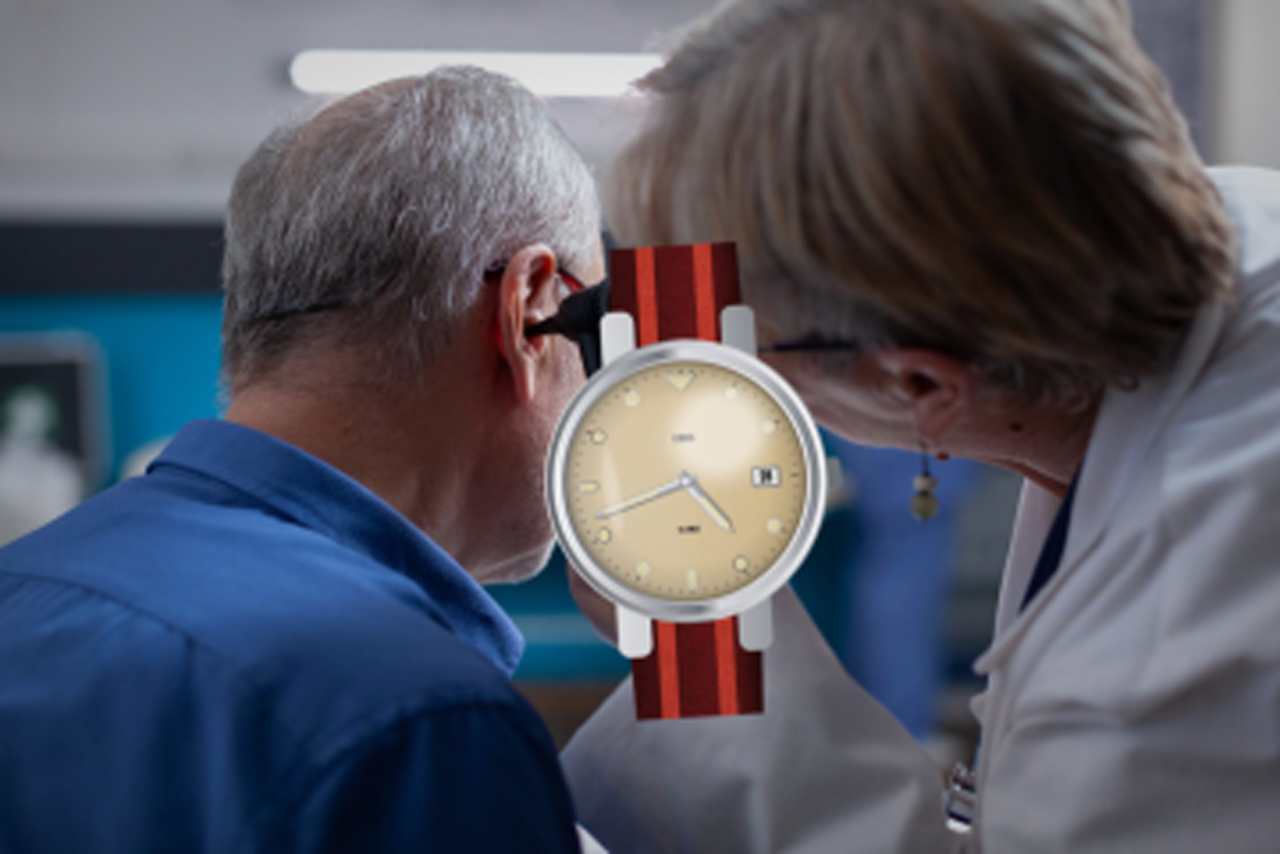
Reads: 4 h 42 min
